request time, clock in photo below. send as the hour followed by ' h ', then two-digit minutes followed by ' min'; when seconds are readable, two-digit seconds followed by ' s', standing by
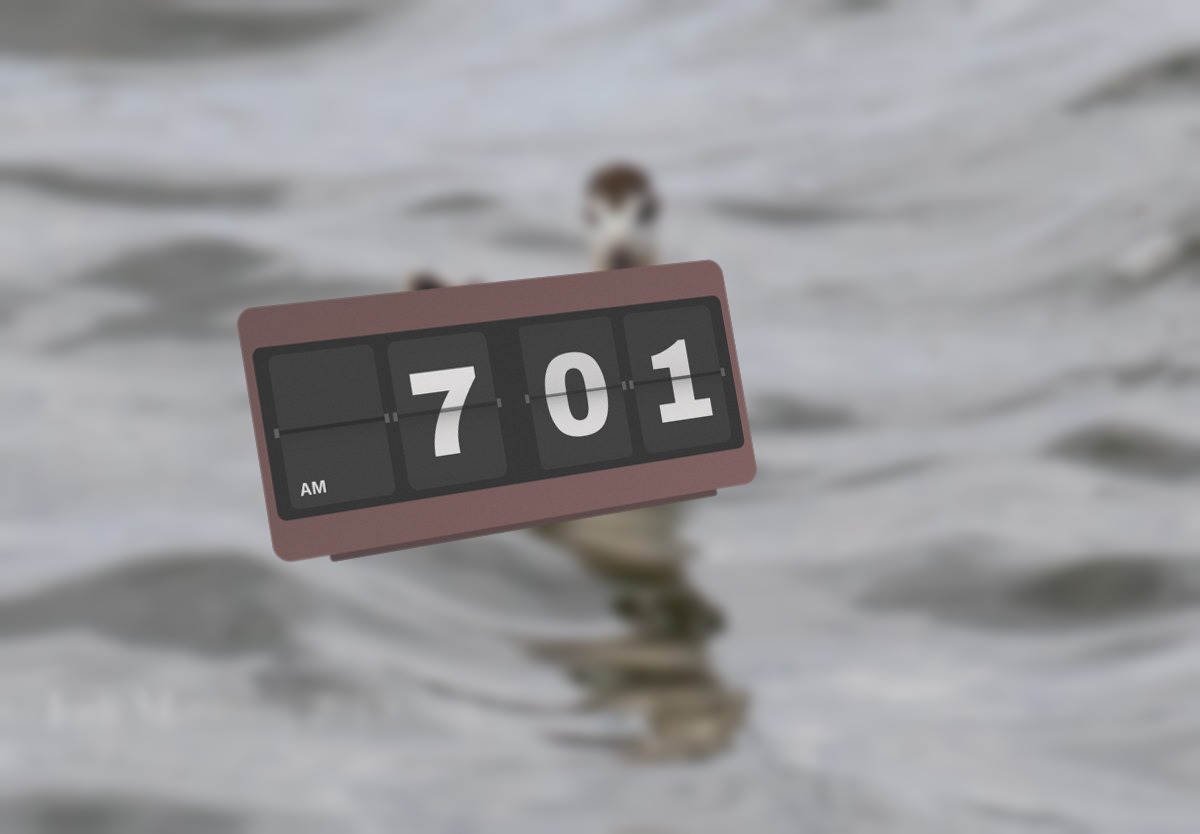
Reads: 7 h 01 min
